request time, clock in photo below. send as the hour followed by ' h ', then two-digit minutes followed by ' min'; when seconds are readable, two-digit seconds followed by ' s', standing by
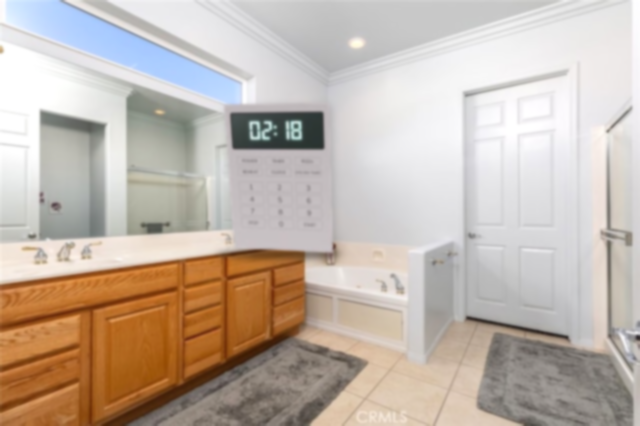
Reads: 2 h 18 min
